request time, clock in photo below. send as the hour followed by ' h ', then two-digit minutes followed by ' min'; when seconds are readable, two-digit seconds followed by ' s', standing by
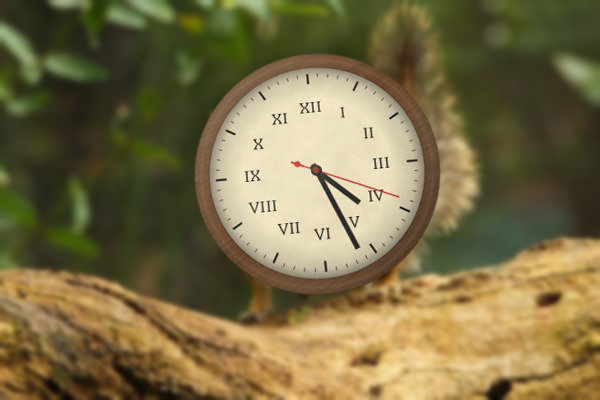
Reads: 4 h 26 min 19 s
